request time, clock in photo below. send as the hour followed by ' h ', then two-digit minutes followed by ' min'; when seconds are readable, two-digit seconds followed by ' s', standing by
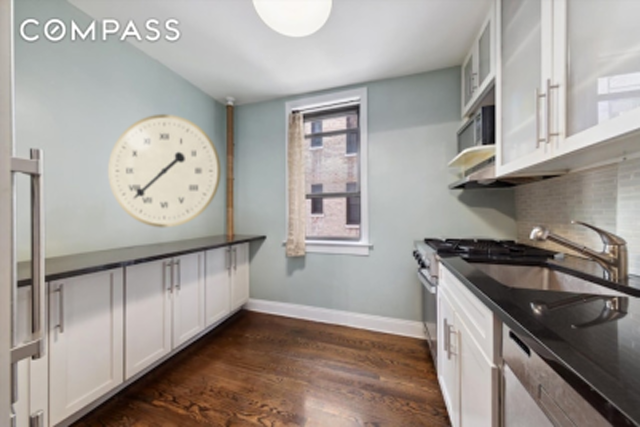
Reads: 1 h 38 min
